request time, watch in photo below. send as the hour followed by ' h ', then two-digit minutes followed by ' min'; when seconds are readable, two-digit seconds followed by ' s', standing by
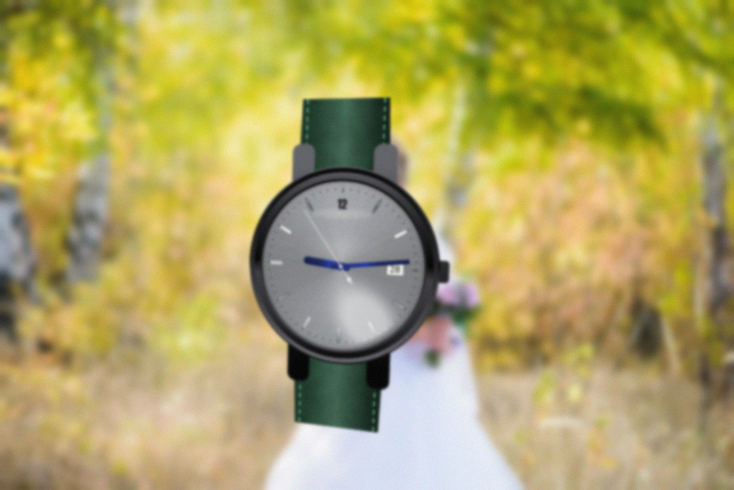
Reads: 9 h 13 min 54 s
